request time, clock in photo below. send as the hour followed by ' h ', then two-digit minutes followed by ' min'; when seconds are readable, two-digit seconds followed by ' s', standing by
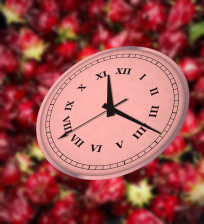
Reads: 11 h 18 min 38 s
